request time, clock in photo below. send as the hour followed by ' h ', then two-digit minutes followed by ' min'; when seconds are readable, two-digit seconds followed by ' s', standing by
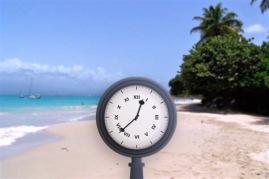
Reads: 12 h 38 min
